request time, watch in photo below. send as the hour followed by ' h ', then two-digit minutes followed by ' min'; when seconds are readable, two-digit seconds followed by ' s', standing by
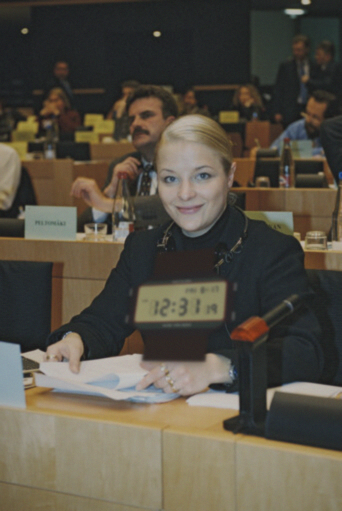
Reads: 12 h 31 min
